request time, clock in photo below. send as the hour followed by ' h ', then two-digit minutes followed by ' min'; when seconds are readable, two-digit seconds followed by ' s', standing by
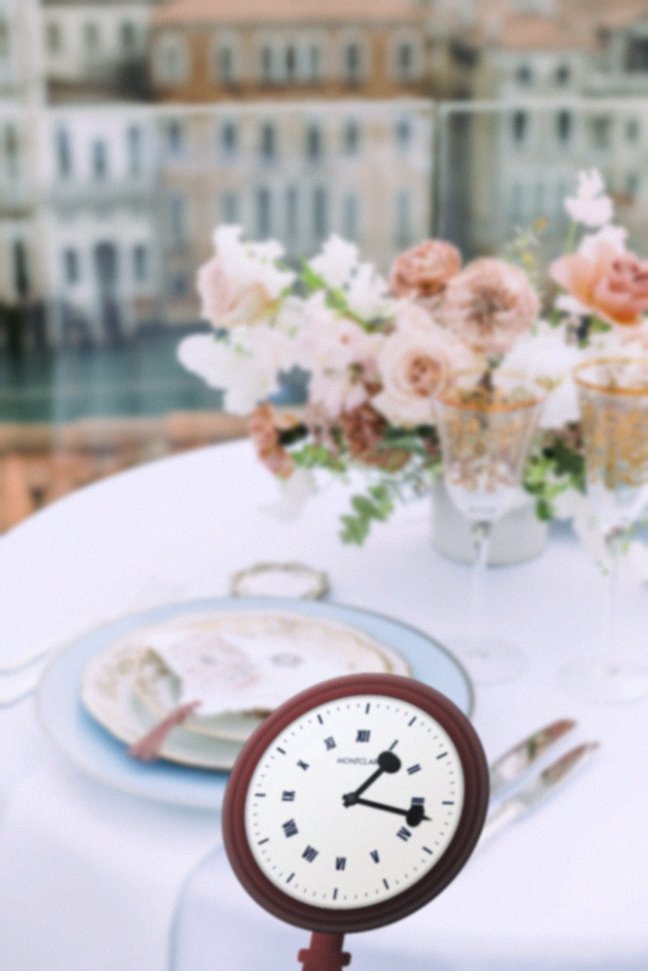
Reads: 1 h 17 min
